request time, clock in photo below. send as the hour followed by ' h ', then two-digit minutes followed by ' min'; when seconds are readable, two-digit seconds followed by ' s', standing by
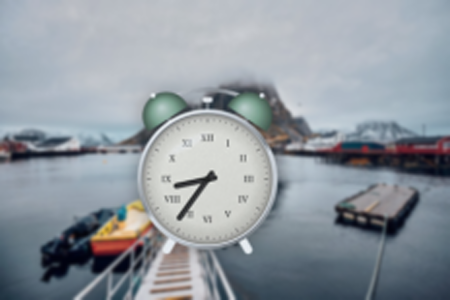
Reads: 8 h 36 min
